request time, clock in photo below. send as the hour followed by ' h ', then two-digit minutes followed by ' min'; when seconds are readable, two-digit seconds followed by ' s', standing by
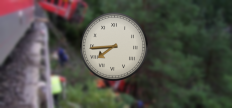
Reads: 7 h 44 min
